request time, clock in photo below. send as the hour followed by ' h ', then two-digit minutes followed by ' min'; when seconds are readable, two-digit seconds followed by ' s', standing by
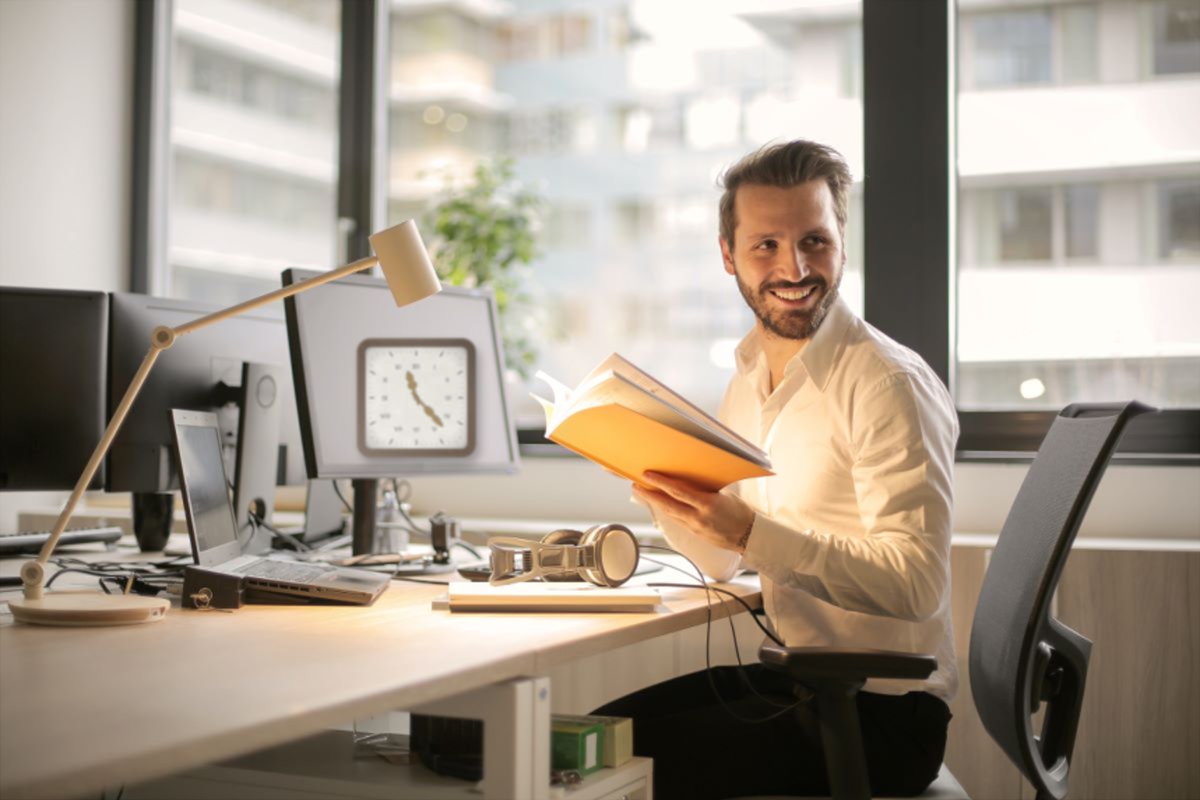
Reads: 11 h 23 min
